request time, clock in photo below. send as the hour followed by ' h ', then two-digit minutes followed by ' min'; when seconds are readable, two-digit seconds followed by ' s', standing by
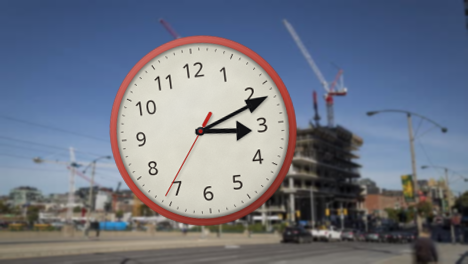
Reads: 3 h 11 min 36 s
